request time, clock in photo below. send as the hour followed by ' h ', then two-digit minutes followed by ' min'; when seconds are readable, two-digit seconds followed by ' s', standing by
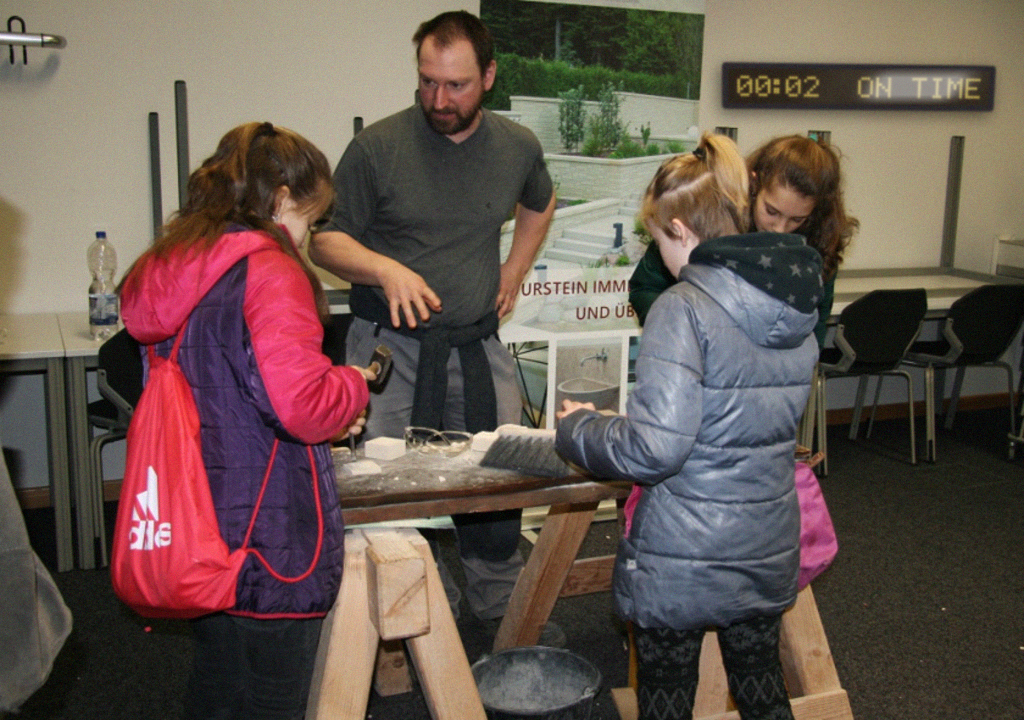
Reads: 0 h 02 min
